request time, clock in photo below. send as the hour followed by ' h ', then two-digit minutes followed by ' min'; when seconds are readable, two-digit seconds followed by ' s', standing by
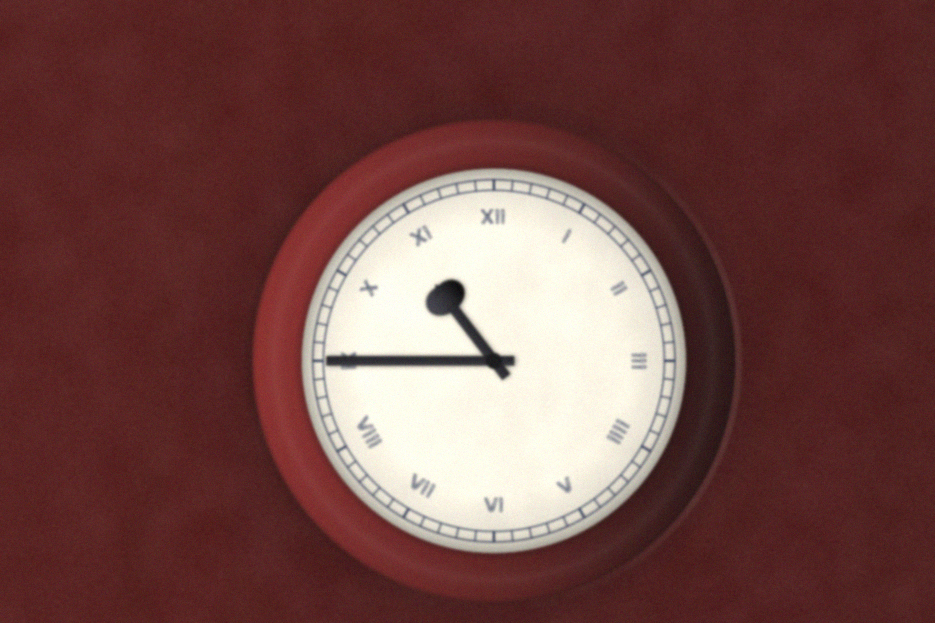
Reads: 10 h 45 min
